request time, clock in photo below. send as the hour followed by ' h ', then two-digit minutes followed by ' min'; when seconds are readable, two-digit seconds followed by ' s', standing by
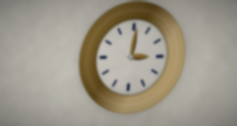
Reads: 3 h 01 min
